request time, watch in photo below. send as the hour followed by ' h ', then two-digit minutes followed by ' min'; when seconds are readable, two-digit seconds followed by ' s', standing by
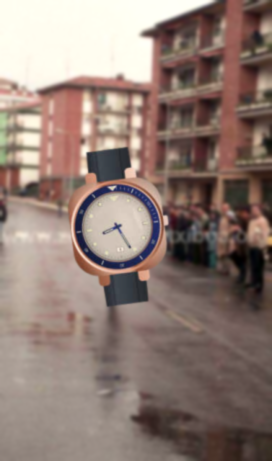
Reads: 8 h 26 min
